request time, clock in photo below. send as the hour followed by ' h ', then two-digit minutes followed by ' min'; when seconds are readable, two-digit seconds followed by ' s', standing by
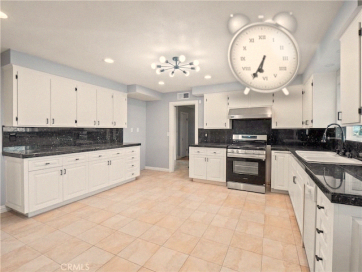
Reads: 6 h 35 min
